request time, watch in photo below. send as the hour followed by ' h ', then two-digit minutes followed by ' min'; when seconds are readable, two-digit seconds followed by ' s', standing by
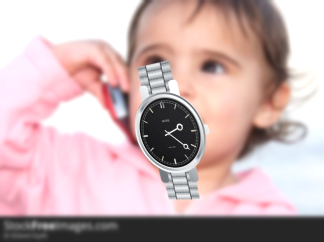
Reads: 2 h 22 min
